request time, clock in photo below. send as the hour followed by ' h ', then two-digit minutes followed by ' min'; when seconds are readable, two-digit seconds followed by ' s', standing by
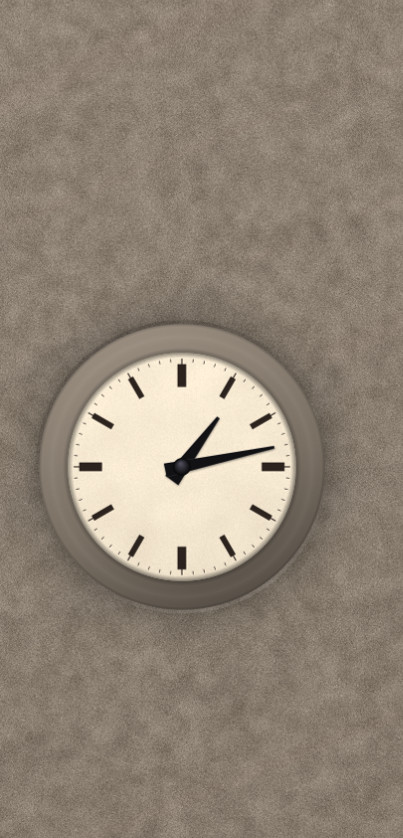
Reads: 1 h 13 min
